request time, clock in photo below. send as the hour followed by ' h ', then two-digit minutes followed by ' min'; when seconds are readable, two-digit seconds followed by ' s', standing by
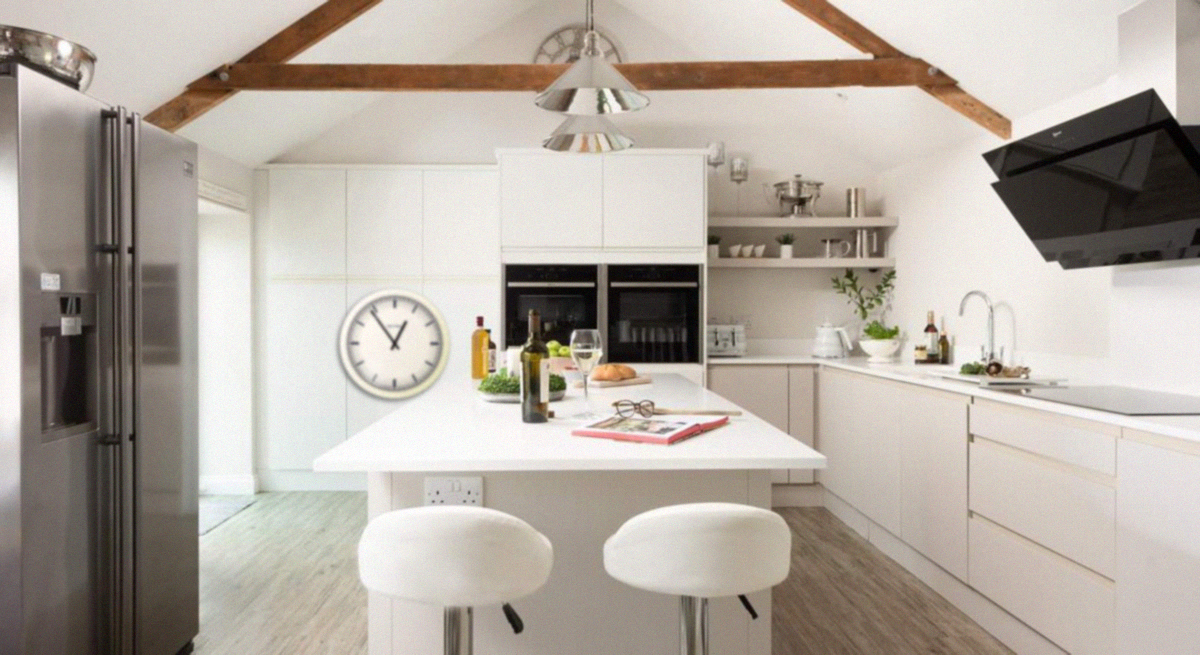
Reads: 12 h 54 min
